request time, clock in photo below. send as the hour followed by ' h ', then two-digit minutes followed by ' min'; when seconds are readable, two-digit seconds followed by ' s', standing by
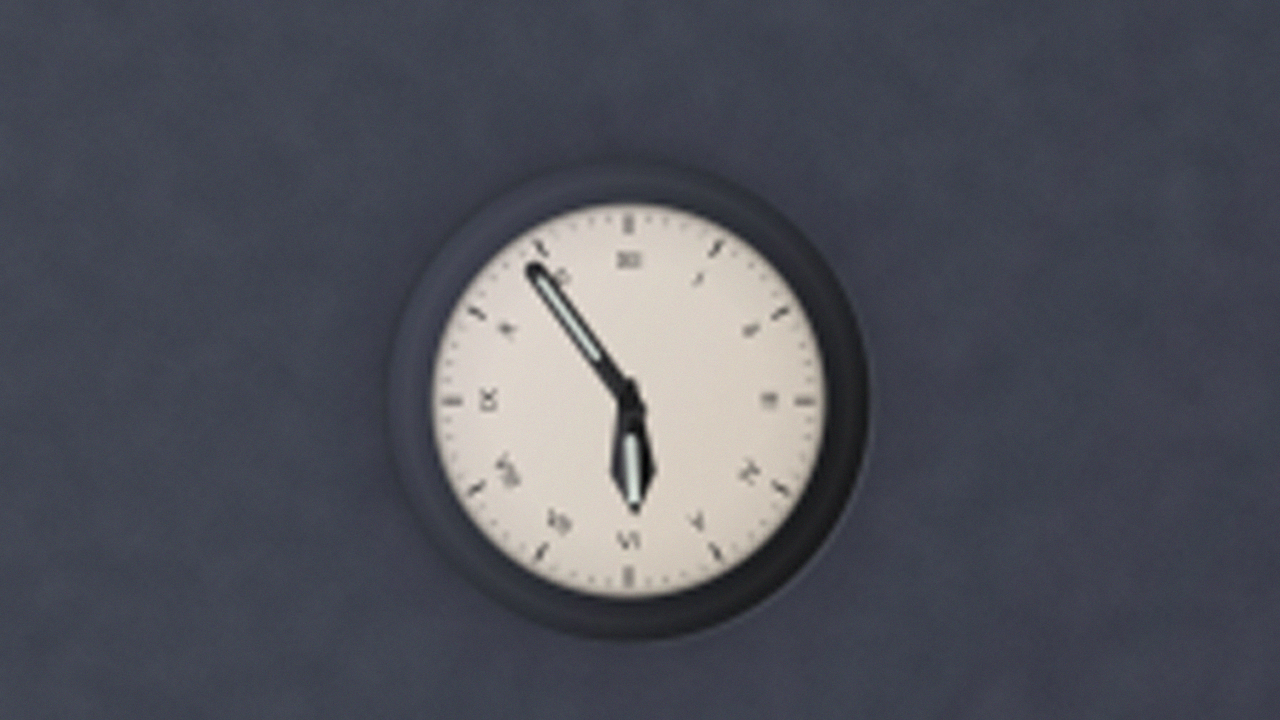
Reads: 5 h 54 min
